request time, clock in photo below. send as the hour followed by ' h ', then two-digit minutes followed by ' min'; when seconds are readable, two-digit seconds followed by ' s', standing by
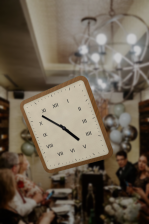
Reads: 4 h 53 min
